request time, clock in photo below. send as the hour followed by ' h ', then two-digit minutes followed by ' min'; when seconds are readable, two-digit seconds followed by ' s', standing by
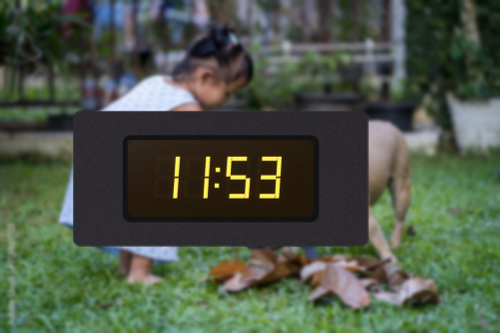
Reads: 11 h 53 min
